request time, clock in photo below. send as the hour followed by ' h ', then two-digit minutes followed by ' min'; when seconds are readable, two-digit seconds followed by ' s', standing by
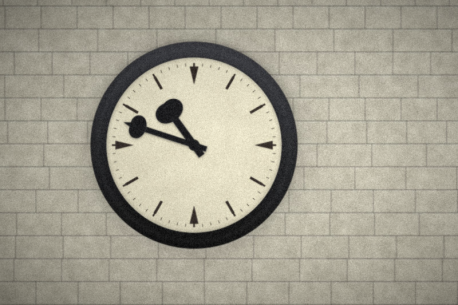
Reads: 10 h 48 min
